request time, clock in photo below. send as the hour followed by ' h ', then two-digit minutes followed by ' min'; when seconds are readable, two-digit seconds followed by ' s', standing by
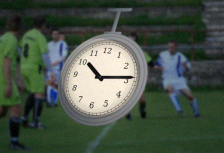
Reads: 10 h 14 min
